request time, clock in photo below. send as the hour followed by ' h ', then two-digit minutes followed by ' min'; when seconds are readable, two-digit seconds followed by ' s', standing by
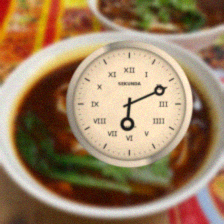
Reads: 6 h 11 min
